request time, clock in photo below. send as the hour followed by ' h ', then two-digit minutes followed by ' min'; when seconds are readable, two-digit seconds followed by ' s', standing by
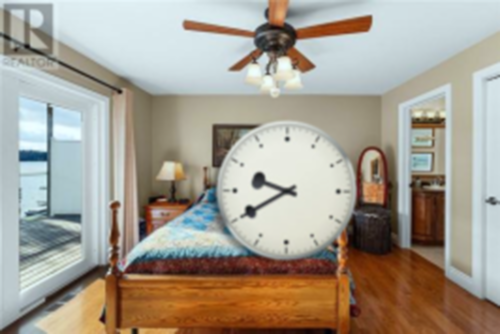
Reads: 9 h 40 min
